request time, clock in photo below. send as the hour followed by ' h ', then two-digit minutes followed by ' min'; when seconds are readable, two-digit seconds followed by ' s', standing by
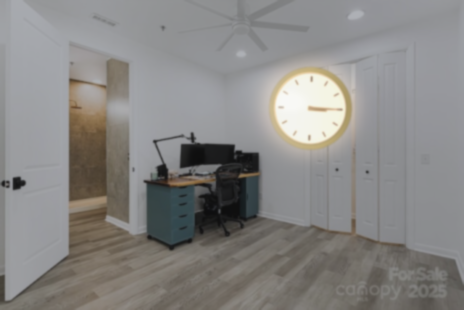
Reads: 3 h 15 min
